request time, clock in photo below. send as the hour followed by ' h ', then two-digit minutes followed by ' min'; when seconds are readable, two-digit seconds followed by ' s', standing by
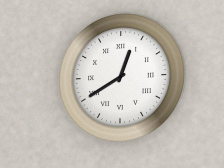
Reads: 12 h 40 min
